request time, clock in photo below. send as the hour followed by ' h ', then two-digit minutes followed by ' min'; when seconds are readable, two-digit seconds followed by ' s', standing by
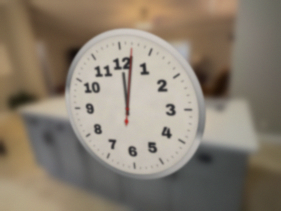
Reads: 12 h 02 min 02 s
